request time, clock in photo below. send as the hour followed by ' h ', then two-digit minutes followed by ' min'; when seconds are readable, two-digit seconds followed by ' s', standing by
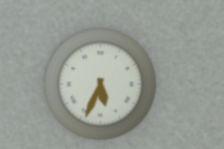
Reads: 5 h 34 min
